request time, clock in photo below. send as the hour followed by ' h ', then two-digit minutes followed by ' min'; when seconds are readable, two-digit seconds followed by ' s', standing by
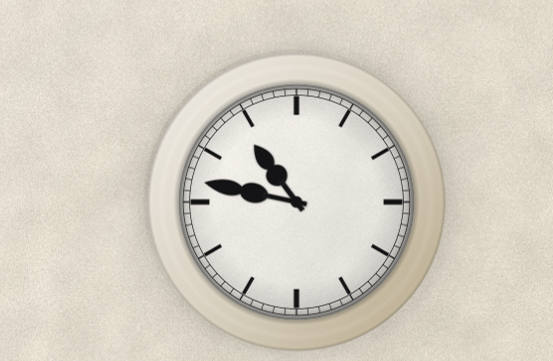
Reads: 10 h 47 min
